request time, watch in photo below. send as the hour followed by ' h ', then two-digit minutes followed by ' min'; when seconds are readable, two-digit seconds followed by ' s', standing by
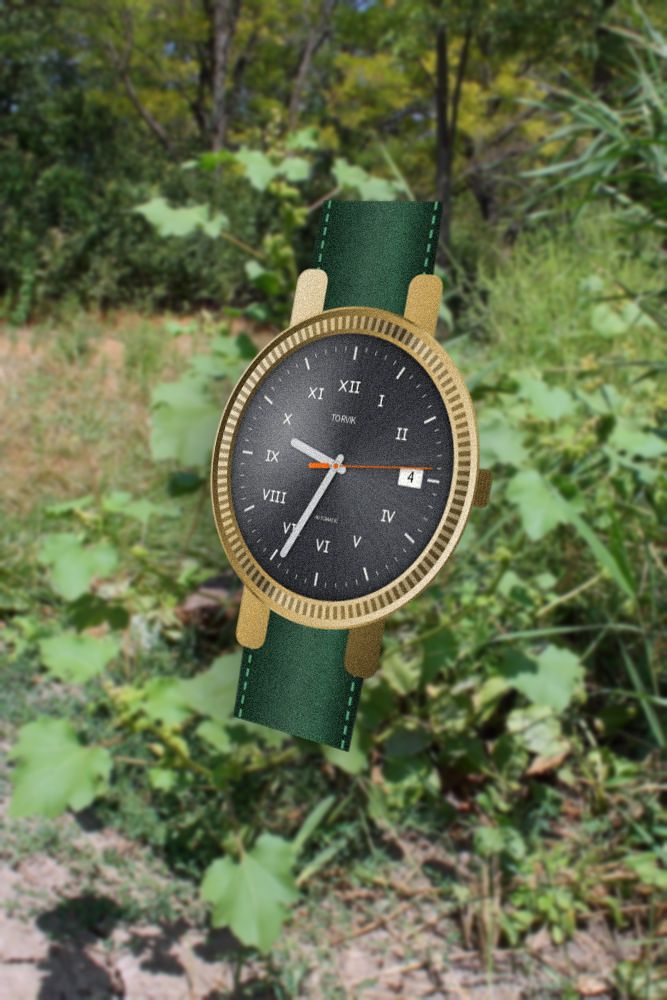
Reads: 9 h 34 min 14 s
